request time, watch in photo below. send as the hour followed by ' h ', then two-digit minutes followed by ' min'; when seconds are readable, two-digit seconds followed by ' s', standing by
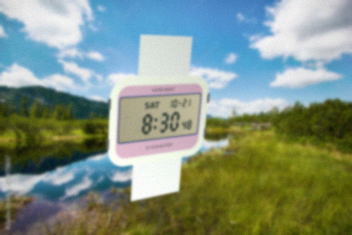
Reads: 8 h 30 min
